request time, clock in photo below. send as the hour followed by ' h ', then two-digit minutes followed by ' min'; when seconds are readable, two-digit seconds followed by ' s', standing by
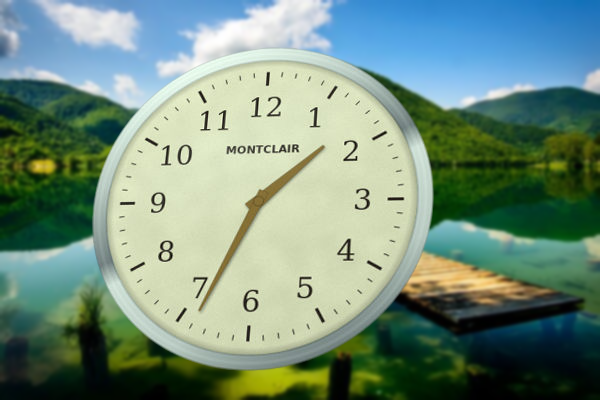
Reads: 1 h 34 min
